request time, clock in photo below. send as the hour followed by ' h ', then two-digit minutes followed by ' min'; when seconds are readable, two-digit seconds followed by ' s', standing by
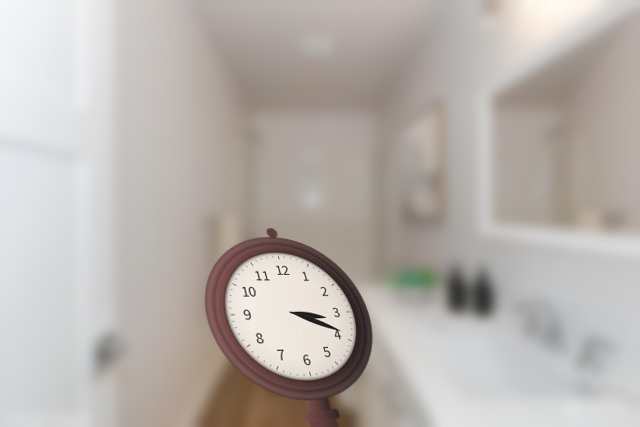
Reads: 3 h 19 min
